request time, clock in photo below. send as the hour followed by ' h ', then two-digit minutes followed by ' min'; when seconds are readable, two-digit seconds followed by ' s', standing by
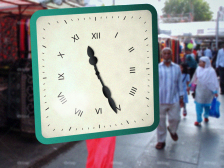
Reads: 11 h 26 min
